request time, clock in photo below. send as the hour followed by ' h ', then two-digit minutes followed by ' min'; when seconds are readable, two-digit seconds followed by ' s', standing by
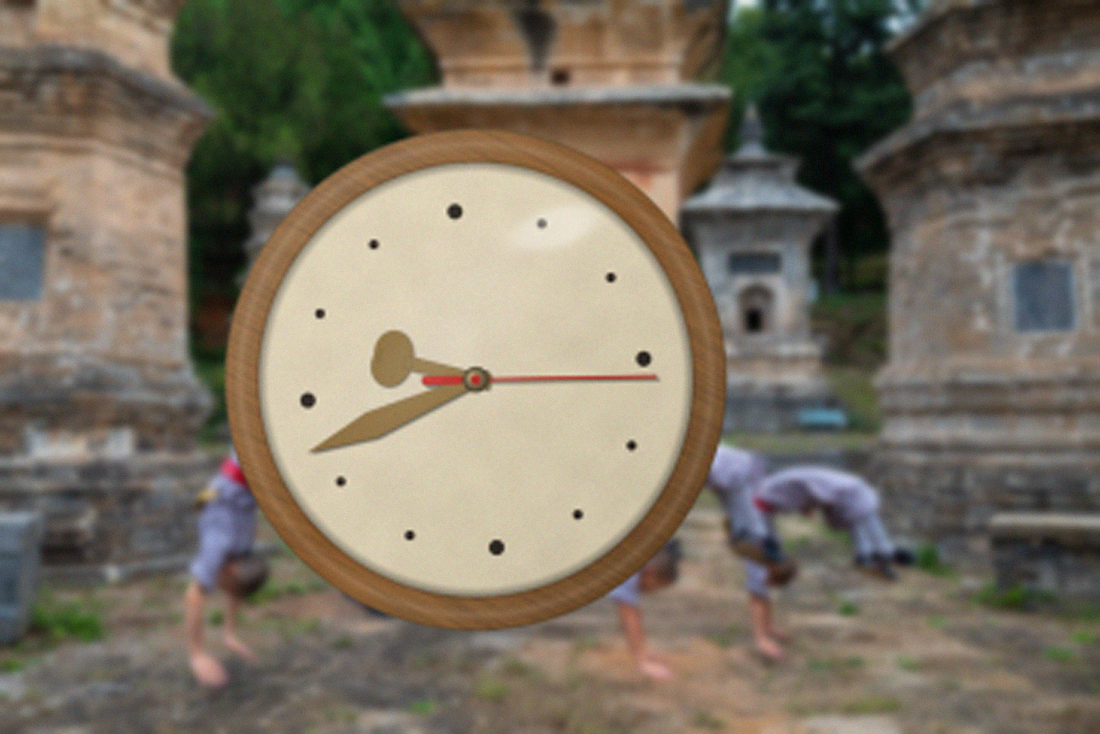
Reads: 9 h 42 min 16 s
